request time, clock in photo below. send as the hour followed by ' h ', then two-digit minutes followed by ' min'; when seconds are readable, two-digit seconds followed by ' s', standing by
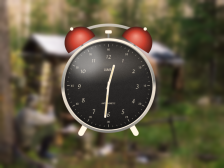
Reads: 12 h 31 min
